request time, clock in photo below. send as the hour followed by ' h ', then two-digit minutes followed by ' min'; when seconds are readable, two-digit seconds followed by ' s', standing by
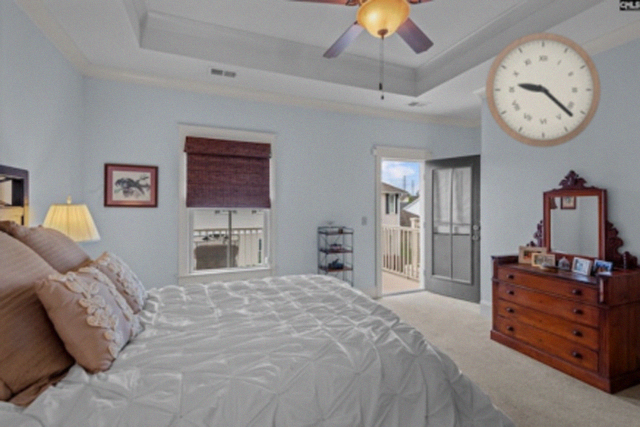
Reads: 9 h 22 min
